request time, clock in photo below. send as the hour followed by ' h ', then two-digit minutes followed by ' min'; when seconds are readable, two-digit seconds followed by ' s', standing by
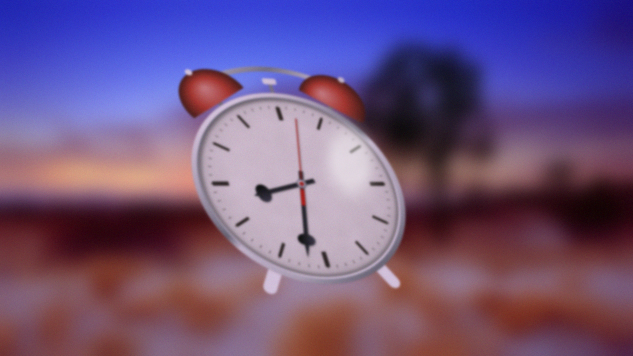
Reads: 8 h 32 min 02 s
